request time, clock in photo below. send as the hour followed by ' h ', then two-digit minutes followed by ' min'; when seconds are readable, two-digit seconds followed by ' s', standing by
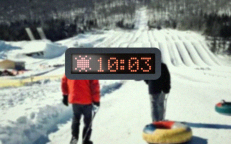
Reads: 10 h 03 min
